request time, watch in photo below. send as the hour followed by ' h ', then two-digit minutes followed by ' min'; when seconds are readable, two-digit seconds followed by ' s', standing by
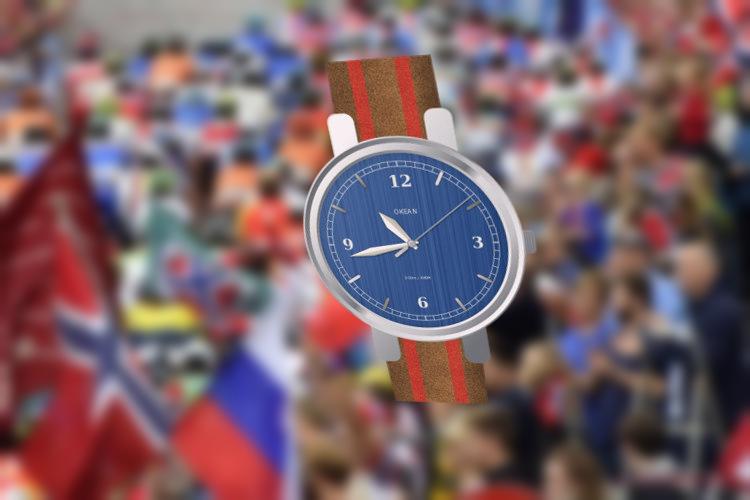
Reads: 10 h 43 min 09 s
